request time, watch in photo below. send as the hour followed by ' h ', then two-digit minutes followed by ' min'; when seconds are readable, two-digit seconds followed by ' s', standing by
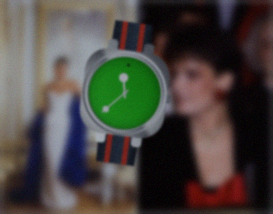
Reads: 11 h 37 min
